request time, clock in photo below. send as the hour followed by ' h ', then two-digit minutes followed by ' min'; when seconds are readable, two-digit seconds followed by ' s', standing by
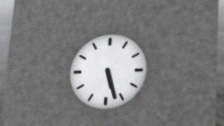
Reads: 5 h 27 min
